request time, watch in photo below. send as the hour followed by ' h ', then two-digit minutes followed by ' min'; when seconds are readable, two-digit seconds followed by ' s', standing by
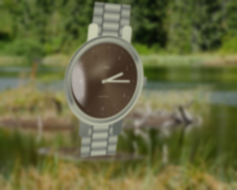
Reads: 2 h 15 min
